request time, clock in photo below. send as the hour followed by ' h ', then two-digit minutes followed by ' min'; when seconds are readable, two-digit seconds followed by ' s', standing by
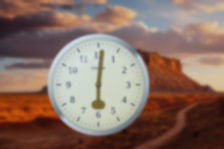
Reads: 6 h 01 min
